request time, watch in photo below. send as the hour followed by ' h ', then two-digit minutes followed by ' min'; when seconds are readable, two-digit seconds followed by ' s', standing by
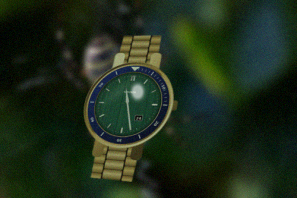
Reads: 11 h 27 min
